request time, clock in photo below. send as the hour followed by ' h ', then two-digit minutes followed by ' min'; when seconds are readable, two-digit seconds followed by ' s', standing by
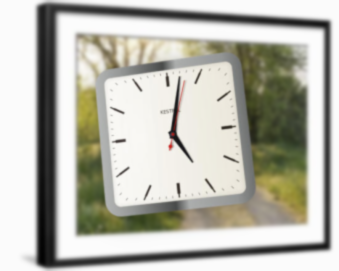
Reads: 5 h 02 min 03 s
